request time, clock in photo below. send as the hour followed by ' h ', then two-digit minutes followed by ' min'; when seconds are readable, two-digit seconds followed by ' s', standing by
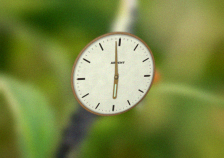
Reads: 5 h 59 min
